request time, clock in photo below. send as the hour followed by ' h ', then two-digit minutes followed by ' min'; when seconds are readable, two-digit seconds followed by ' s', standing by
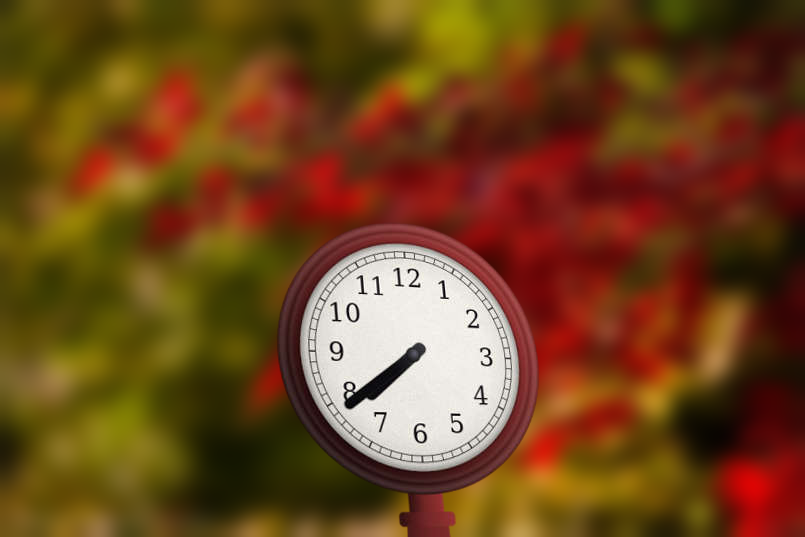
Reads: 7 h 39 min
